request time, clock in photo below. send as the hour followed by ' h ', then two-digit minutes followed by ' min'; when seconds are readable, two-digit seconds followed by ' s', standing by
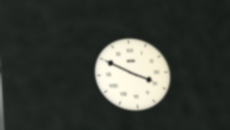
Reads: 3 h 50 min
